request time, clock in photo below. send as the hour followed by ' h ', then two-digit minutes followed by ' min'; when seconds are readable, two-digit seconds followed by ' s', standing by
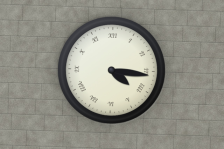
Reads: 4 h 16 min
